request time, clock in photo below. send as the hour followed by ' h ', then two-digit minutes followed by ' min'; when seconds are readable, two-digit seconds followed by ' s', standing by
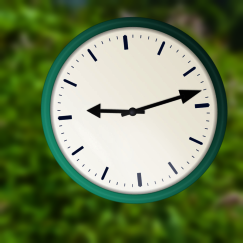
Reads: 9 h 13 min
